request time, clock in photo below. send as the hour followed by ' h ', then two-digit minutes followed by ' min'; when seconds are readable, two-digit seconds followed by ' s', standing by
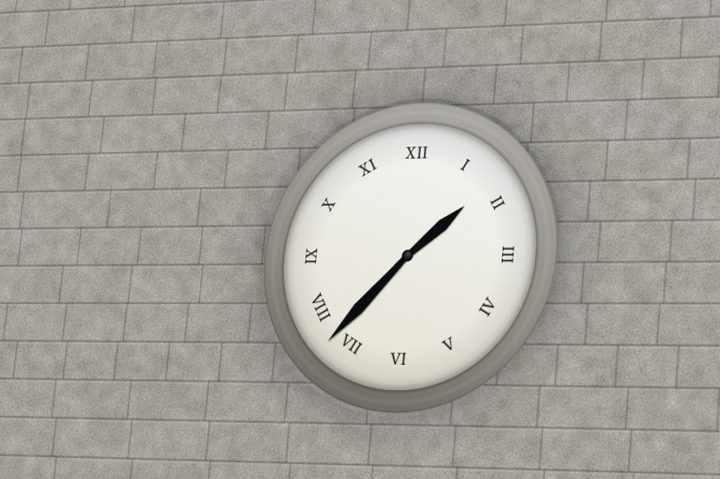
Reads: 1 h 37 min
